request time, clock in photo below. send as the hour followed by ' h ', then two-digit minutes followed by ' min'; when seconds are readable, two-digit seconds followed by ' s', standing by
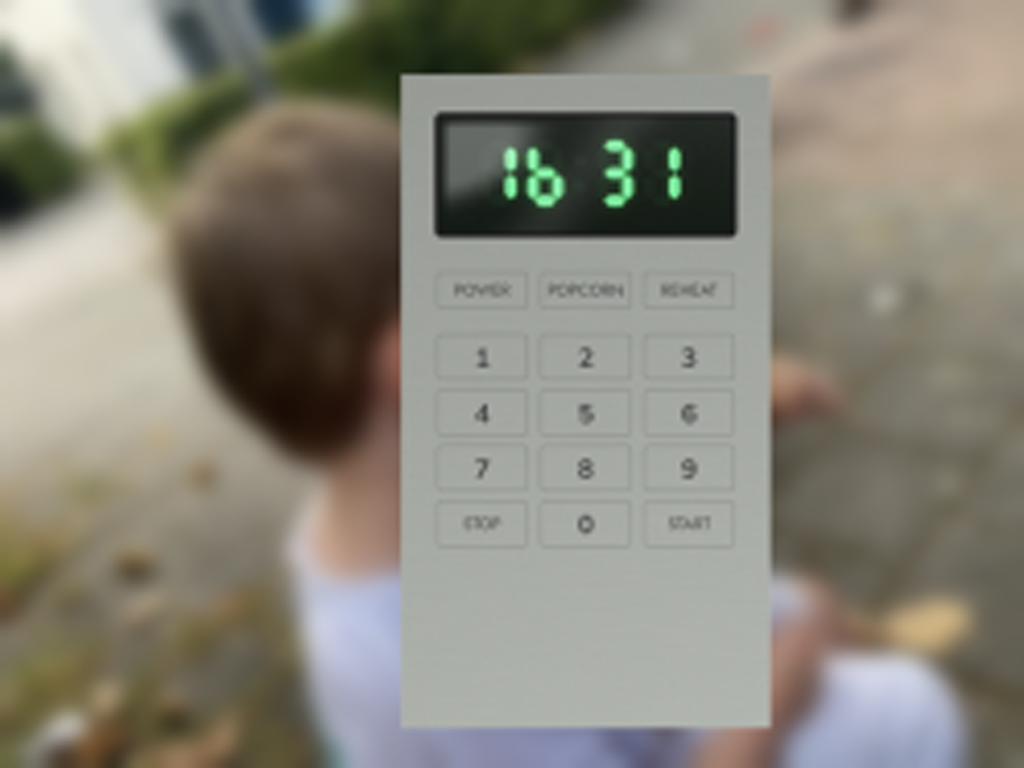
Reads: 16 h 31 min
